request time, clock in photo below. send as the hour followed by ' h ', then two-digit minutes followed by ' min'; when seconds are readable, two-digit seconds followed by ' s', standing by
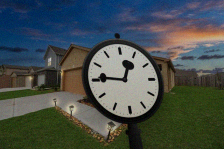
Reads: 12 h 46 min
